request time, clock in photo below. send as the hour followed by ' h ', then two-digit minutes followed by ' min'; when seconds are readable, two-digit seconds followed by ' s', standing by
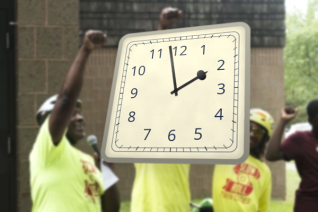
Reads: 1 h 58 min
